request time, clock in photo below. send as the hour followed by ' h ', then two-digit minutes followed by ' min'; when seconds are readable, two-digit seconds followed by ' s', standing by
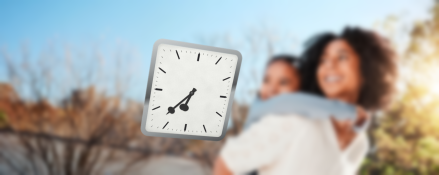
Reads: 6 h 37 min
